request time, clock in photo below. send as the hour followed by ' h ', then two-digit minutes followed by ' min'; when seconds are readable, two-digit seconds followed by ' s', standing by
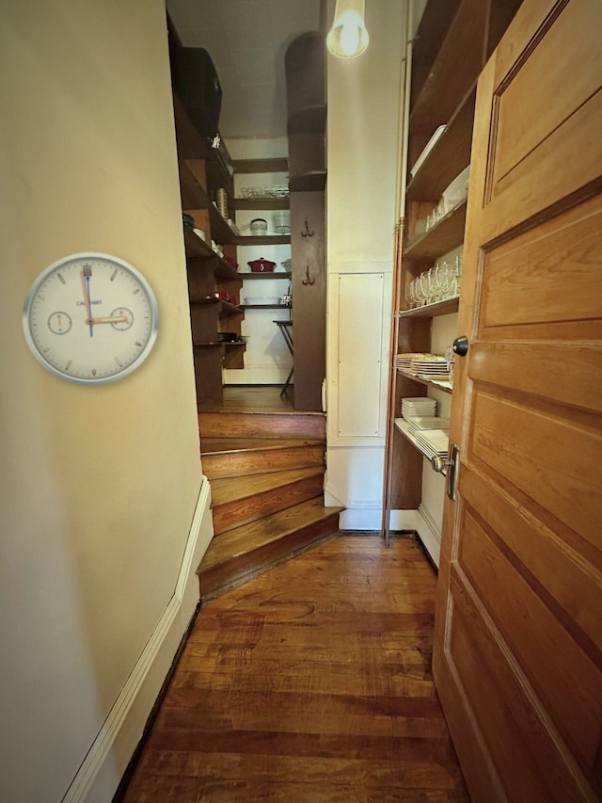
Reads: 2 h 59 min
